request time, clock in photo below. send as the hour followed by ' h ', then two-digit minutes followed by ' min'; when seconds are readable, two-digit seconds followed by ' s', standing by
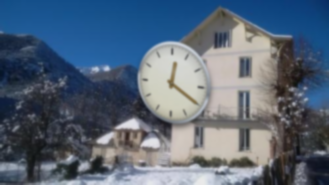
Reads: 12 h 20 min
